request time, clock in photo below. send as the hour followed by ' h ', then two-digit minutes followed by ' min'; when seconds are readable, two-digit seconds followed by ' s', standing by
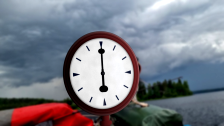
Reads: 6 h 00 min
